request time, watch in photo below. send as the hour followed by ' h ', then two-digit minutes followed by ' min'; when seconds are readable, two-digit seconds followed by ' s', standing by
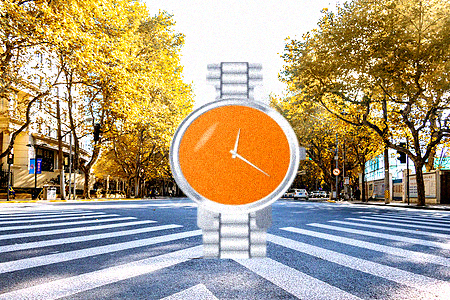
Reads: 12 h 21 min
